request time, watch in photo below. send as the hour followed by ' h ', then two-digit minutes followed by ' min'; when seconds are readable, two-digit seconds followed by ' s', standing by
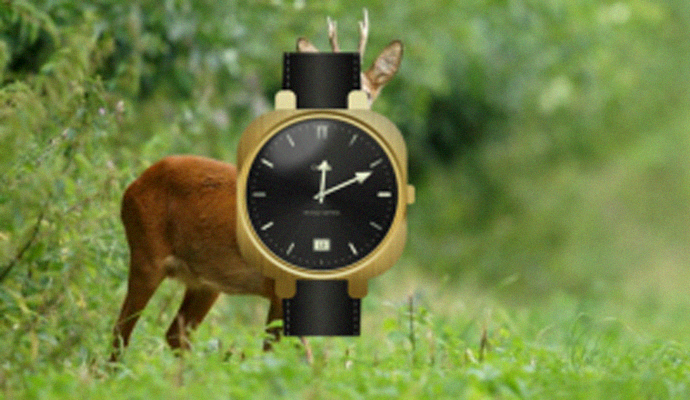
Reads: 12 h 11 min
